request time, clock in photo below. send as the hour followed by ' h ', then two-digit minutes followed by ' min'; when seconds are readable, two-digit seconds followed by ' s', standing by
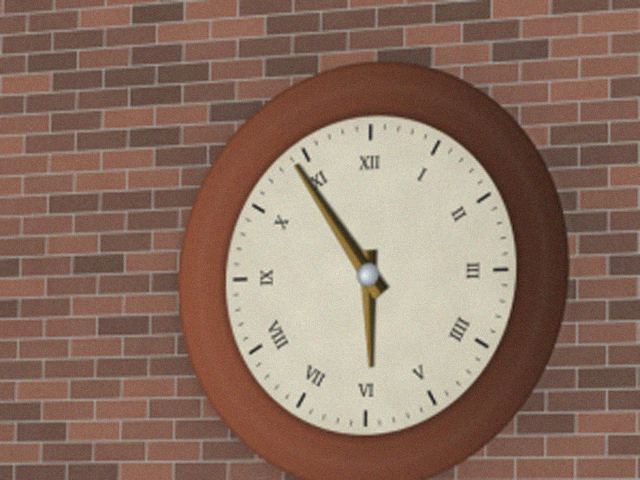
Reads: 5 h 54 min
